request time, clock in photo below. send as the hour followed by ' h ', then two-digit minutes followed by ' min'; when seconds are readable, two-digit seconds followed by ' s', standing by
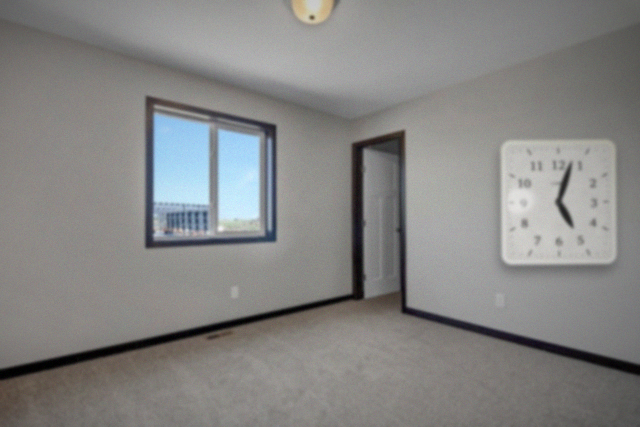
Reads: 5 h 03 min
